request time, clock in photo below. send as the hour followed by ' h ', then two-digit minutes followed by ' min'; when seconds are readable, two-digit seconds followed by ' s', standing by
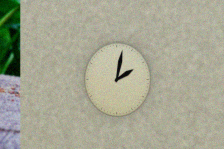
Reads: 2 h 02 min
